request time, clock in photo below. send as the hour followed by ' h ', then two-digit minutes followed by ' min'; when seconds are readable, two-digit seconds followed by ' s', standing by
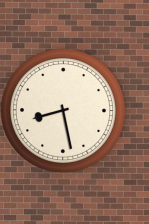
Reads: 8 h 28 min
